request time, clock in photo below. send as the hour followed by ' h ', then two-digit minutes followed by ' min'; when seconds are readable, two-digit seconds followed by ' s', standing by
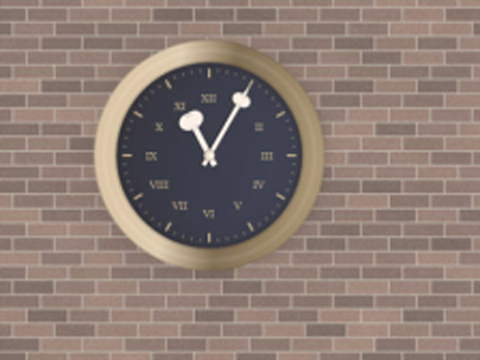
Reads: 11 h 05 min
